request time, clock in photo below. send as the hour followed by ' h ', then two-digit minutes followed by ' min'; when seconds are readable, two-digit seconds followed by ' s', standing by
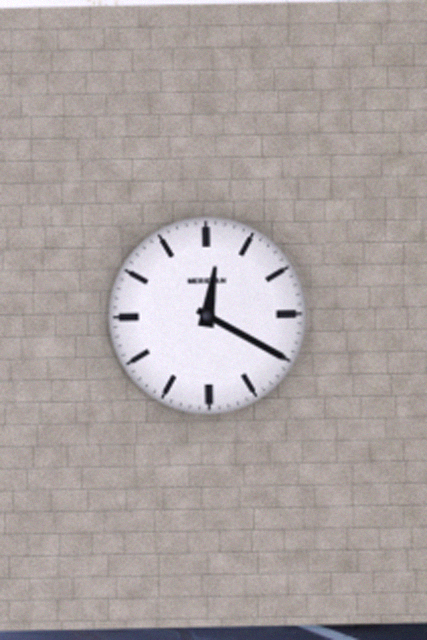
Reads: 12 h 20 min
